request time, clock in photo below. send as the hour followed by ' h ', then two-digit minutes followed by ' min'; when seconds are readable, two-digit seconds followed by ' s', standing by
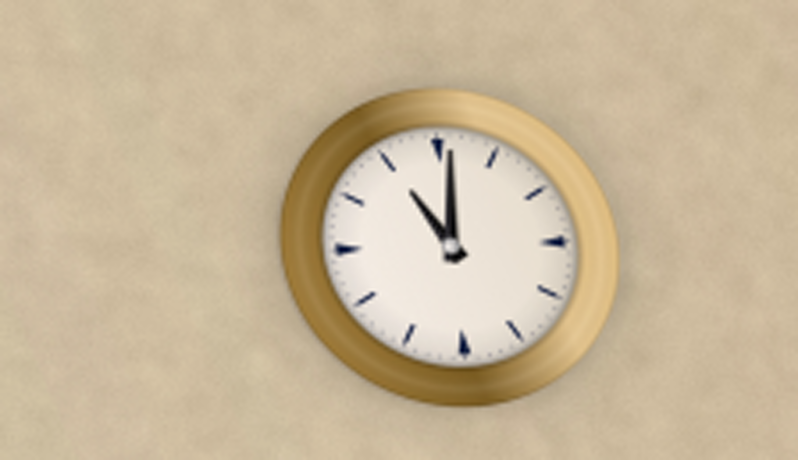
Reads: 11 h 01 min
